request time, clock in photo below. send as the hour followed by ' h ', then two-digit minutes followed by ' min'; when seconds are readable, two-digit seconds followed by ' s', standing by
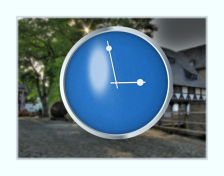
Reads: 2 h 58 min
